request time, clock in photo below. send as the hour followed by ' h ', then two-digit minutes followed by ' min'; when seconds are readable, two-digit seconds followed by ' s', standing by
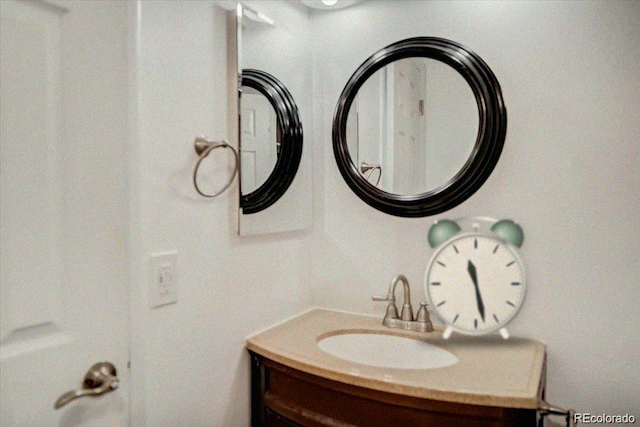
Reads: 11 h 28 min
